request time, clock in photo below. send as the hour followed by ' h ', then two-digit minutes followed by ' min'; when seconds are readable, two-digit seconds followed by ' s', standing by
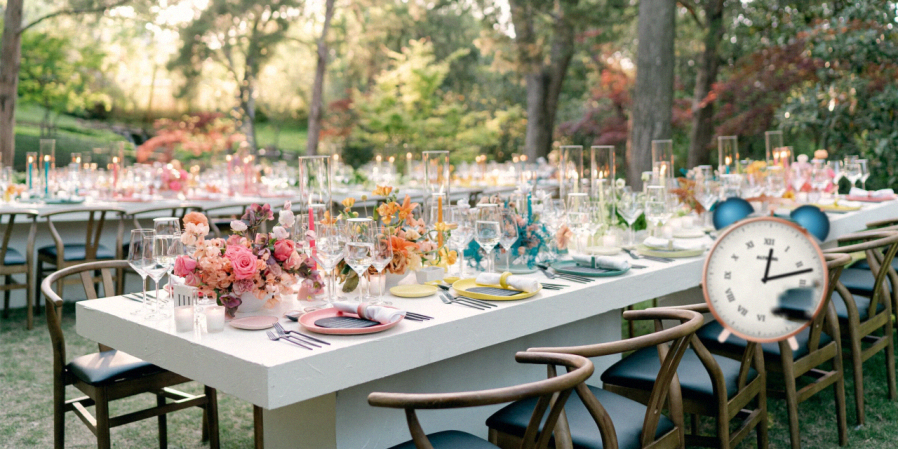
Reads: 12 h 12 min
